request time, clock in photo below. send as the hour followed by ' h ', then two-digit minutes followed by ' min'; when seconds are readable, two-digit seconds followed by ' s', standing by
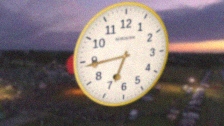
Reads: 6 h 44 min
